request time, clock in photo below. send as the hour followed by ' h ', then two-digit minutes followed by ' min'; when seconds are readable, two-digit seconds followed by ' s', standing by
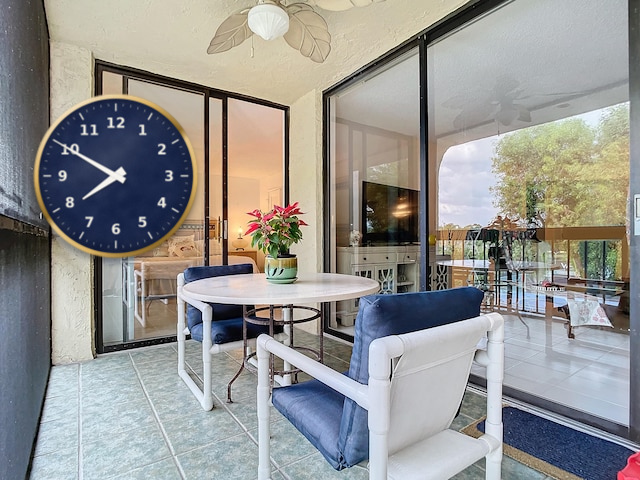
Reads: 7 h 50 min
